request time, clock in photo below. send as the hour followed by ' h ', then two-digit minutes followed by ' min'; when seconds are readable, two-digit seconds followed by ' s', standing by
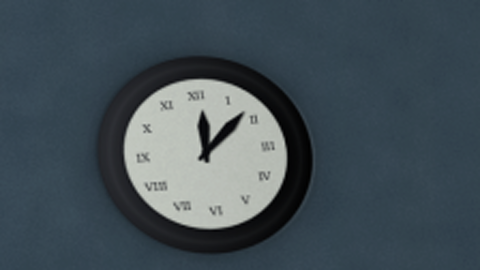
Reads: 12 h 08 min
